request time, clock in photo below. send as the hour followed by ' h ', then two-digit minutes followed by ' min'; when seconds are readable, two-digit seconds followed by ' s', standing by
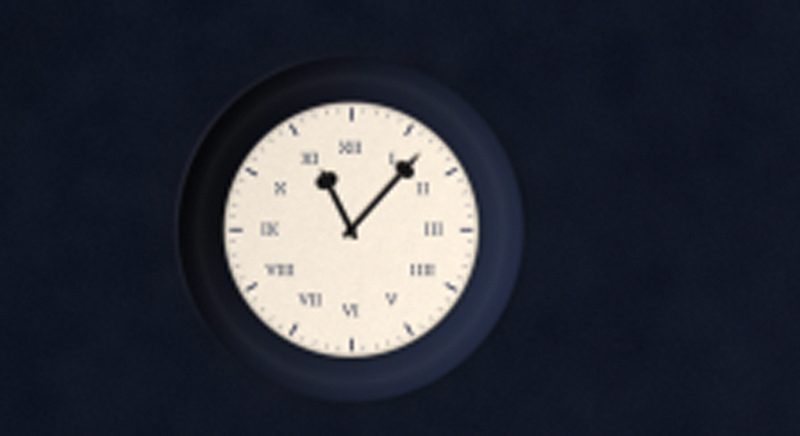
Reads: 11 h 07 min
